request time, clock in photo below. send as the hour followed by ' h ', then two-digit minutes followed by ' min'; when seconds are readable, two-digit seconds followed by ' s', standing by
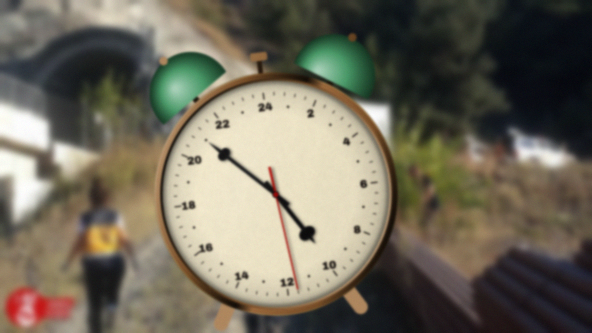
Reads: 9 h 52 min 29 s
